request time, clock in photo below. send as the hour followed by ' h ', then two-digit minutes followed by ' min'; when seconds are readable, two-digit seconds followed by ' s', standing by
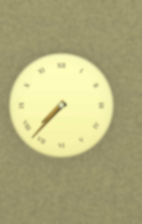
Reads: 7 h 37 min
